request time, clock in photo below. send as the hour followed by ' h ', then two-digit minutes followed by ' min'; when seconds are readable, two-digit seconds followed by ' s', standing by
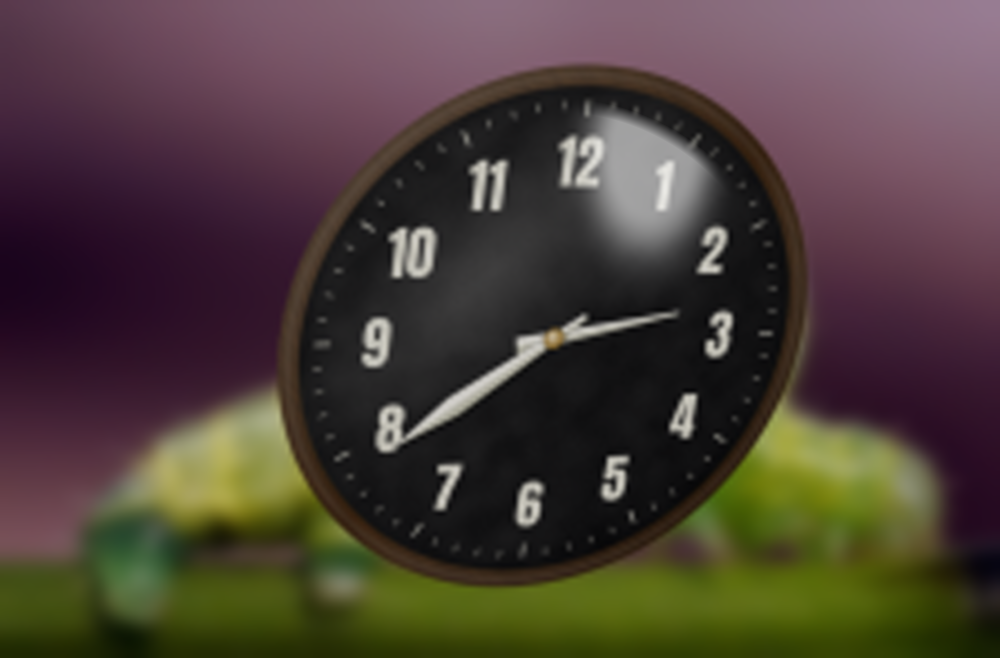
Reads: 2 h 39 min
